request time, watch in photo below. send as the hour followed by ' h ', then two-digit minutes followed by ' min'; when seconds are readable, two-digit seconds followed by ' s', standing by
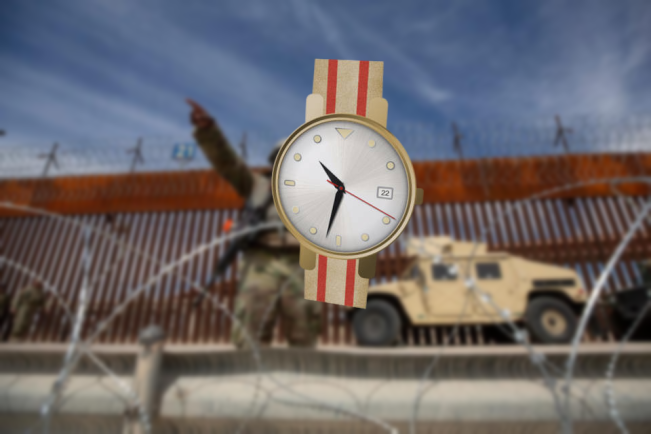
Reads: 10 h 32 min 19 s
